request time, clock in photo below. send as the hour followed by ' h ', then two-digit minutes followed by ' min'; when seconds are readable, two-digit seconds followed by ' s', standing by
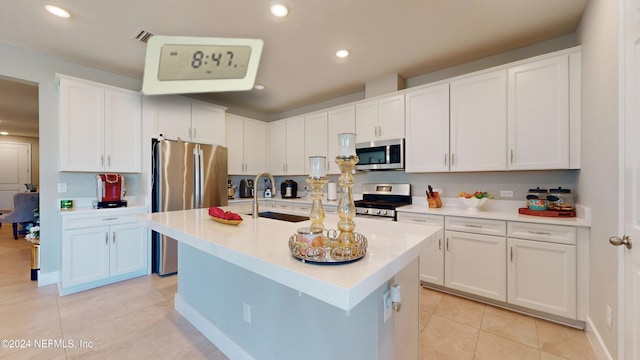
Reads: 8 h 47 min
